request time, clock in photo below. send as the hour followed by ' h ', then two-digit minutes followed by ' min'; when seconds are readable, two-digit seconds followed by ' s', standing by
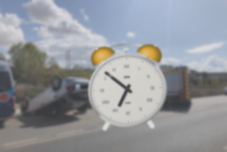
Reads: 6 h 52 min
